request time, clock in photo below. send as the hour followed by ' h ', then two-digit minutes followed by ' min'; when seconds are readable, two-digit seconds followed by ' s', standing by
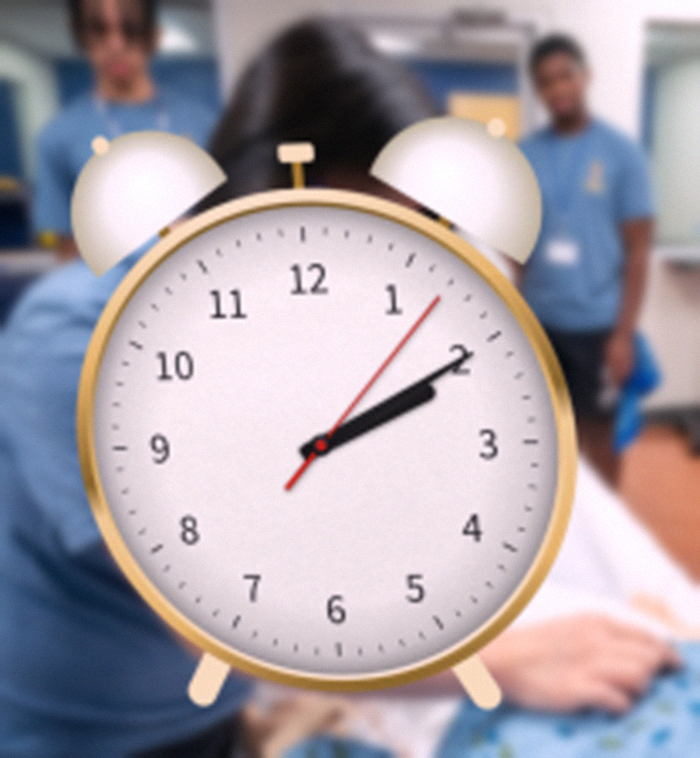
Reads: 2 h 10 min 07 s
